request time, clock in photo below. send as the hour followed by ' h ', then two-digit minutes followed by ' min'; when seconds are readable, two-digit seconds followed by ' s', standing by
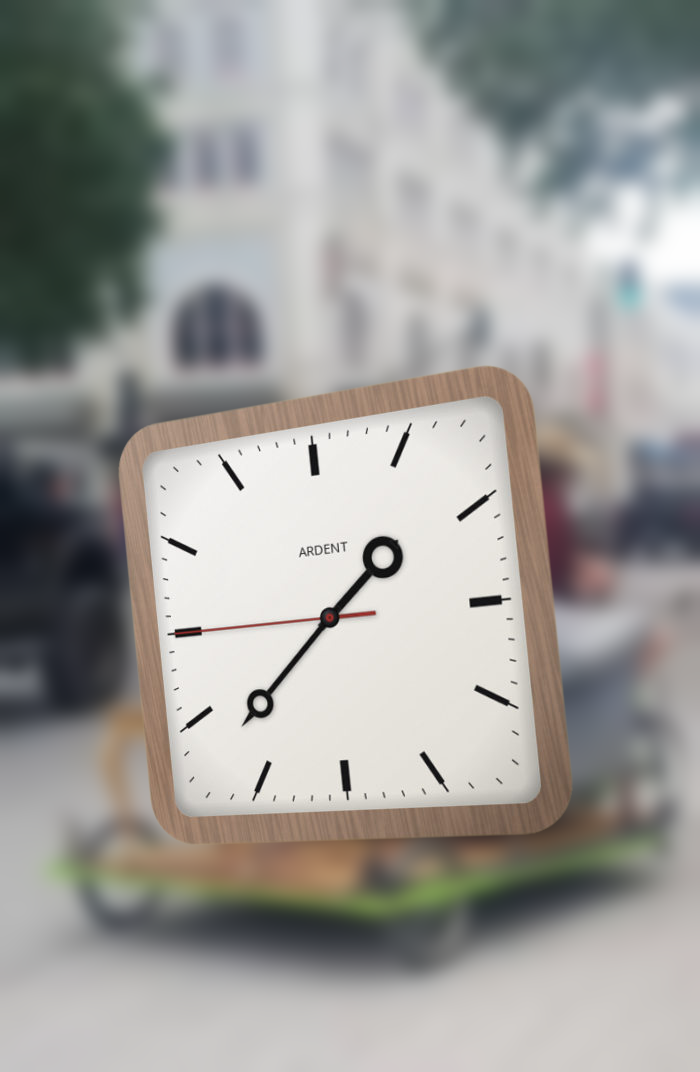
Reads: 1 h 37 min 45 s
